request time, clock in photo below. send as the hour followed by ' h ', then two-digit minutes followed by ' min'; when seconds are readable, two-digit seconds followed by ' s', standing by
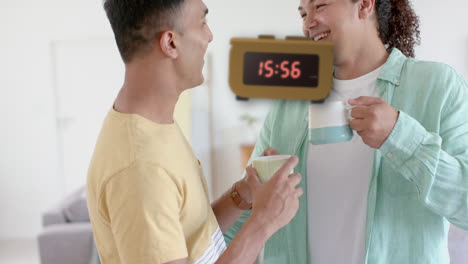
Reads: 15 h 56 min
